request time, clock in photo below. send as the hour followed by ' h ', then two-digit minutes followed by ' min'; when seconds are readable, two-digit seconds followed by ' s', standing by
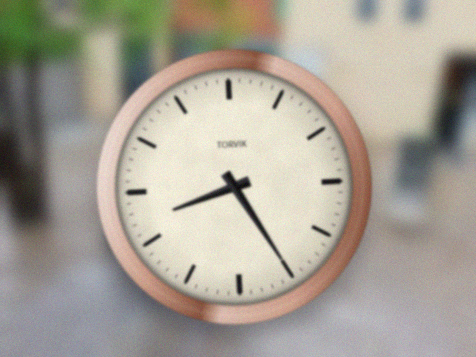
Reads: 8 h 25 min
